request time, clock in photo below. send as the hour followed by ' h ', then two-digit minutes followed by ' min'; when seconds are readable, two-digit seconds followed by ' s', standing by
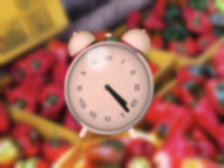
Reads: 4 h 23 min
